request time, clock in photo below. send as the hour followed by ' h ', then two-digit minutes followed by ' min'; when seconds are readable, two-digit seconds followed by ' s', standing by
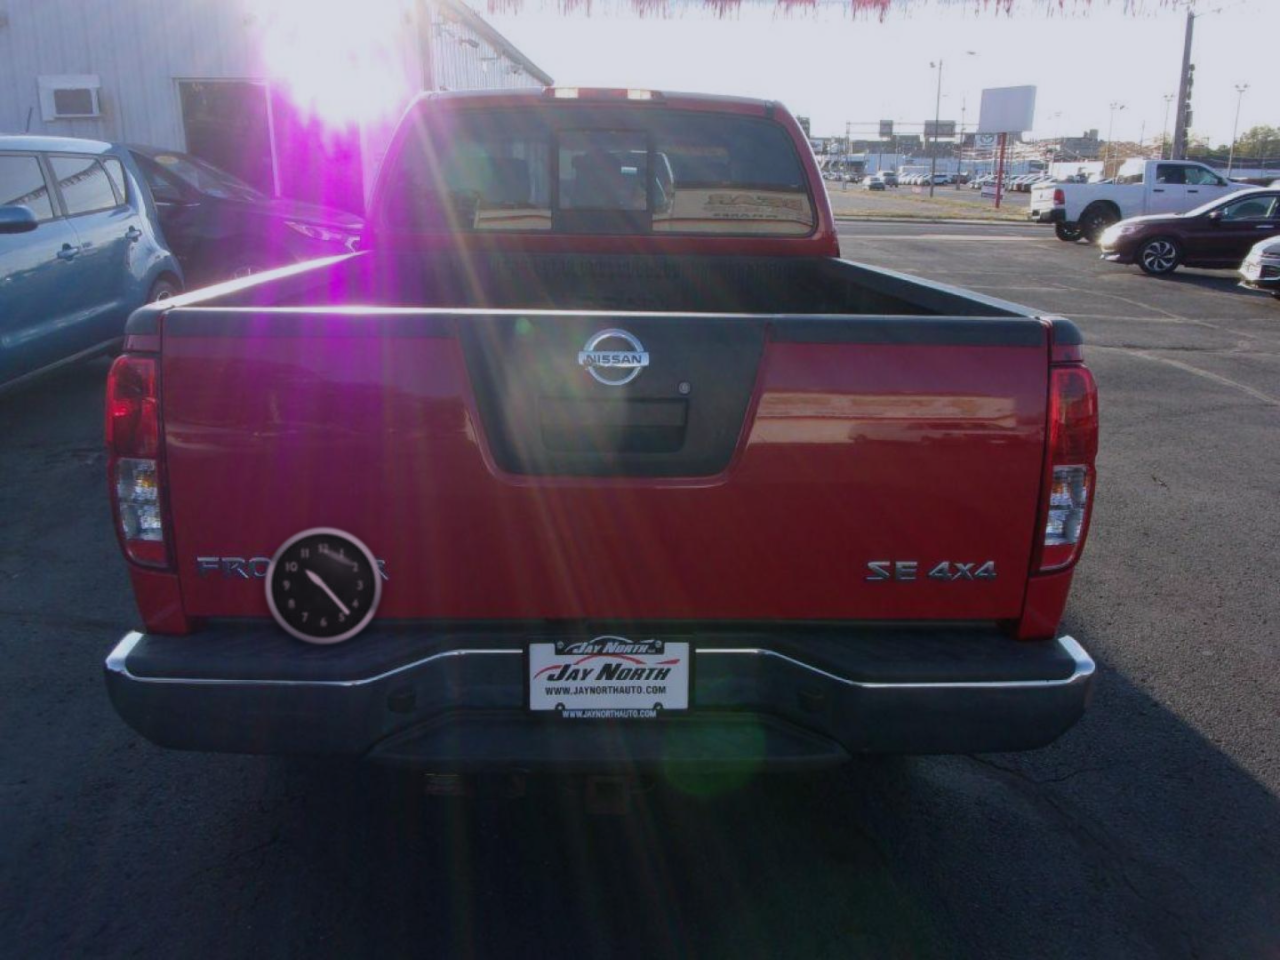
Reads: 10 h 23 min
